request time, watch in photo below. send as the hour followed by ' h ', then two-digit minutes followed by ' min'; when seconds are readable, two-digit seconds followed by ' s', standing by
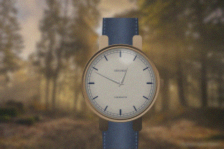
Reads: 12 h 49 min
